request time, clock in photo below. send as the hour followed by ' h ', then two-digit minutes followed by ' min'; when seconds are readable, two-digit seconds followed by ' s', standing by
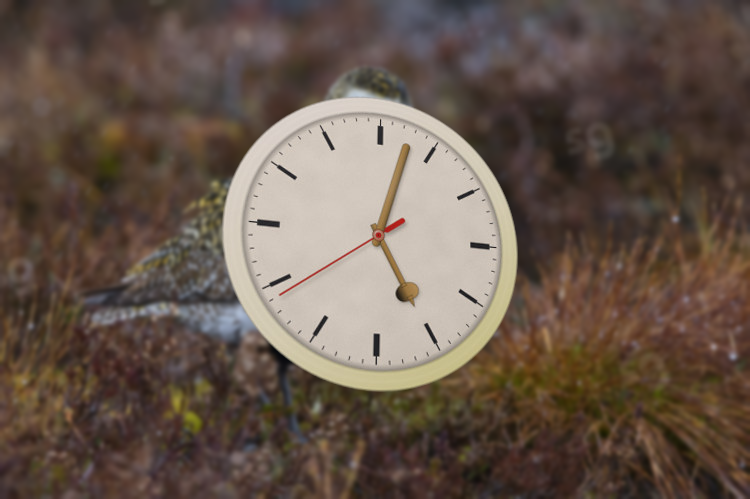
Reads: 5 h 02 min 39 s
